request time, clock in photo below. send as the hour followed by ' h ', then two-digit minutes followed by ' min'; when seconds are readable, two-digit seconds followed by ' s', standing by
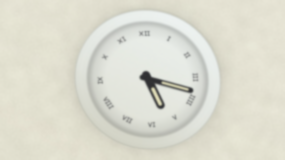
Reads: 5 h 18 min
